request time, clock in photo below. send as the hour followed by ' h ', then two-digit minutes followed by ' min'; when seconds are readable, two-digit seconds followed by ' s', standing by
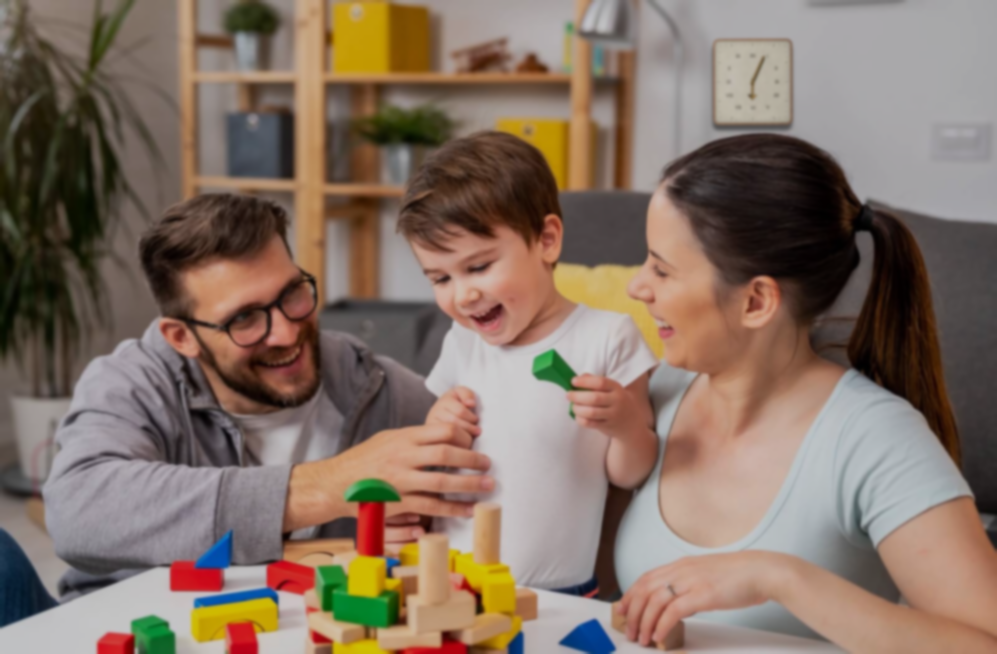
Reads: 6 h 04 min
